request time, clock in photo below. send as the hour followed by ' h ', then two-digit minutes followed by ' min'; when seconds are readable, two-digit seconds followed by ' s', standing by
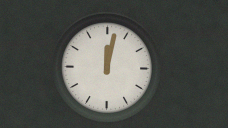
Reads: 12 h 02 min
